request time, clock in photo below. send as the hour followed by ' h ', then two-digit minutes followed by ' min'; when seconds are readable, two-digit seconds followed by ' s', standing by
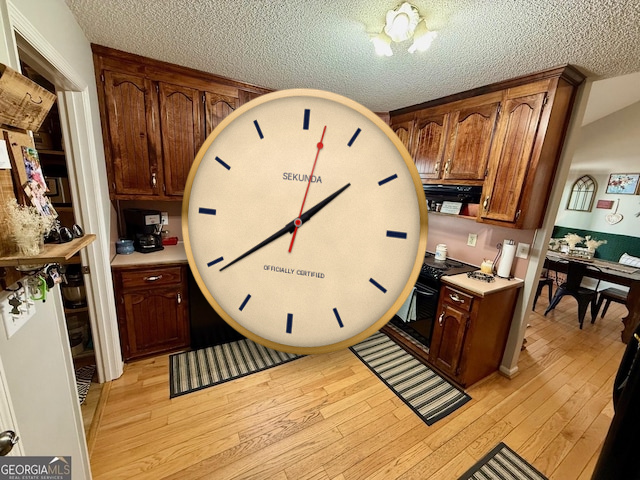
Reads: 1 h 39 min 02 s
